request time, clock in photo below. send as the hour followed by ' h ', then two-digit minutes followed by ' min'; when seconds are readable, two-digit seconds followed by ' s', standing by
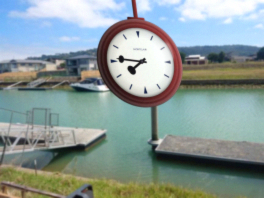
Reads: 7 h 46 min
